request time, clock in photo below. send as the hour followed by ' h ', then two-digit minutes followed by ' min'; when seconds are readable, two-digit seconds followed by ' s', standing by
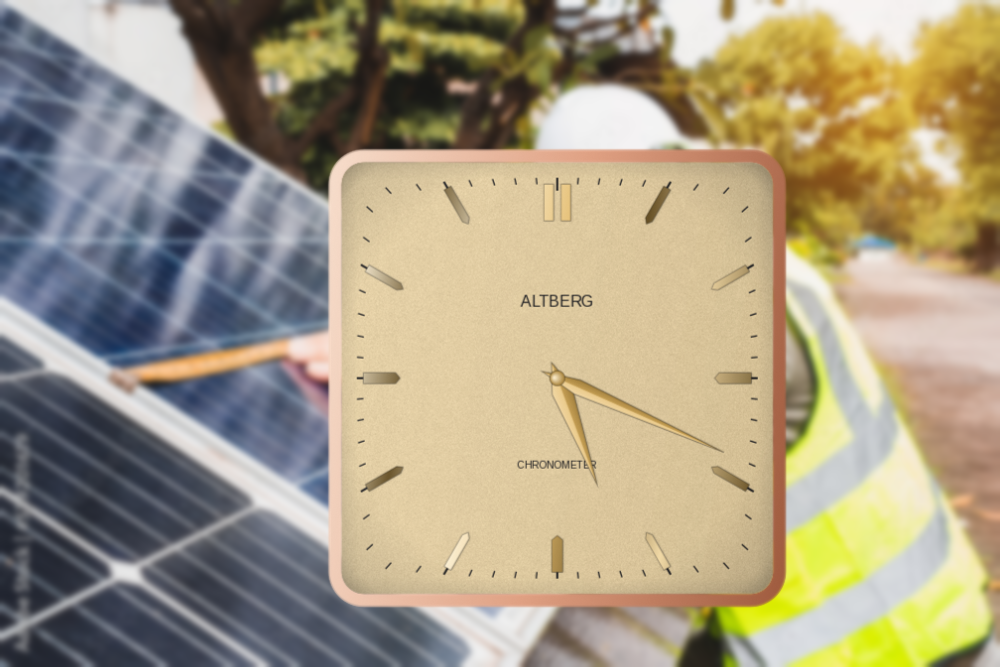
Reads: 5 h 19 min
